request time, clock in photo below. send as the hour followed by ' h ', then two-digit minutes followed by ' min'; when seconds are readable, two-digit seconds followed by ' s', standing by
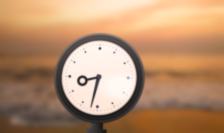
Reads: 8 h 32 min
